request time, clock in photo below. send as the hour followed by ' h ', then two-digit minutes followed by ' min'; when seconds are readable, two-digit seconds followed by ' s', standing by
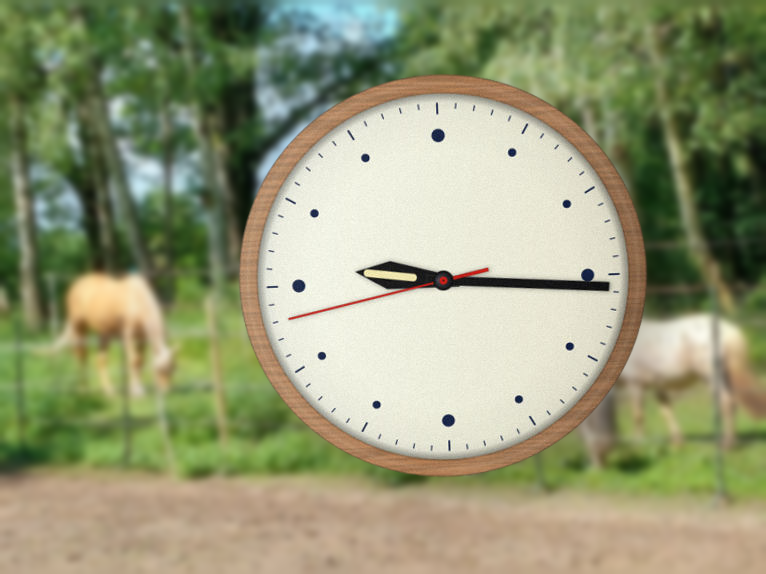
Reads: 9 h 15 min 43 s
